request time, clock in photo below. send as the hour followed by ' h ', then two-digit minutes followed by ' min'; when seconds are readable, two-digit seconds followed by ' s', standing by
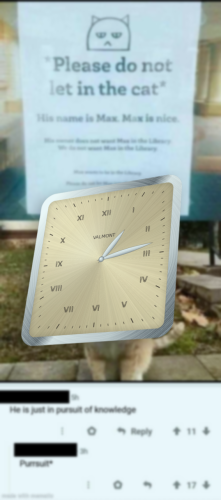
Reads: 1 h 13 min
